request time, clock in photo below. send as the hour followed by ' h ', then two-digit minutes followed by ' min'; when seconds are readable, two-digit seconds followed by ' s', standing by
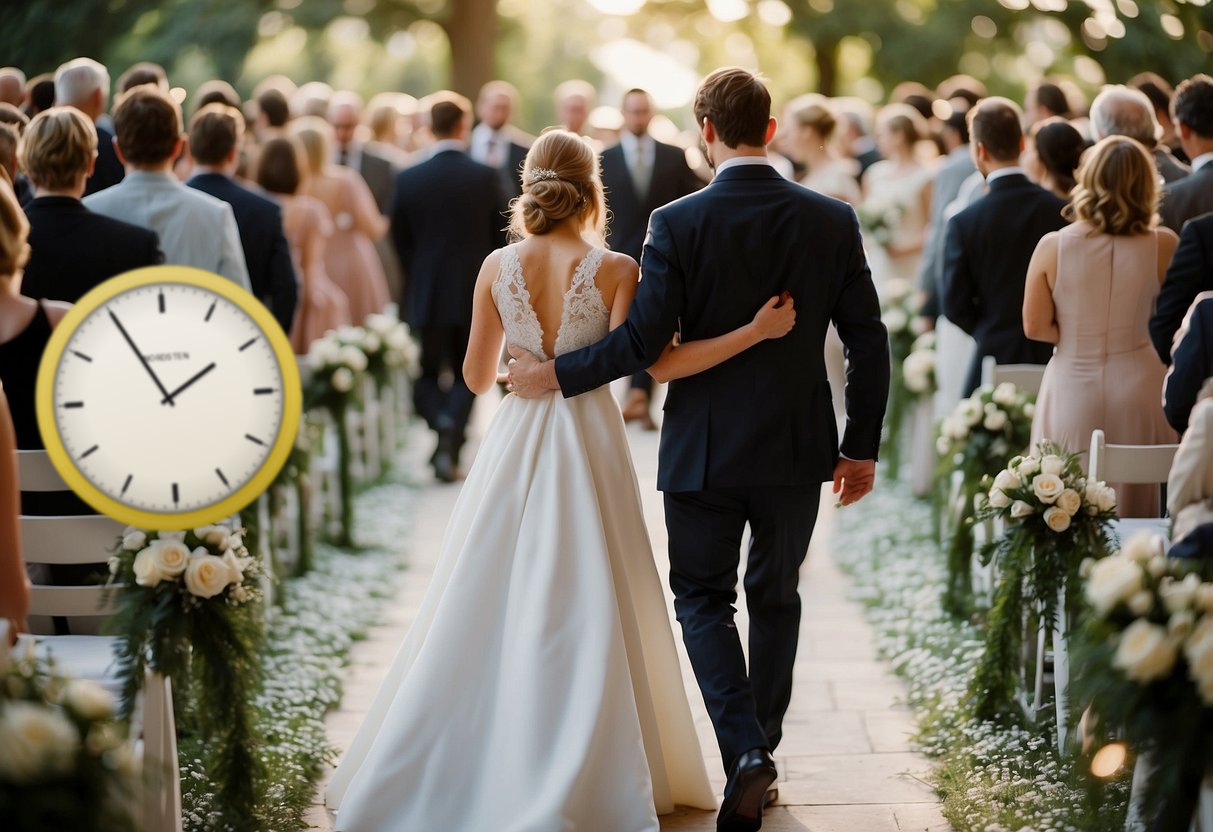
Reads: 1 h 55 min
